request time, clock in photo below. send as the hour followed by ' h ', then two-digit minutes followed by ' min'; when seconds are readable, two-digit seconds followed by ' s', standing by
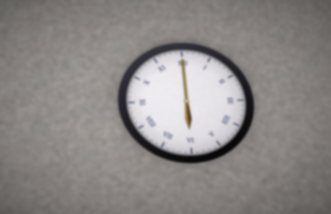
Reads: 6 h 00 min
